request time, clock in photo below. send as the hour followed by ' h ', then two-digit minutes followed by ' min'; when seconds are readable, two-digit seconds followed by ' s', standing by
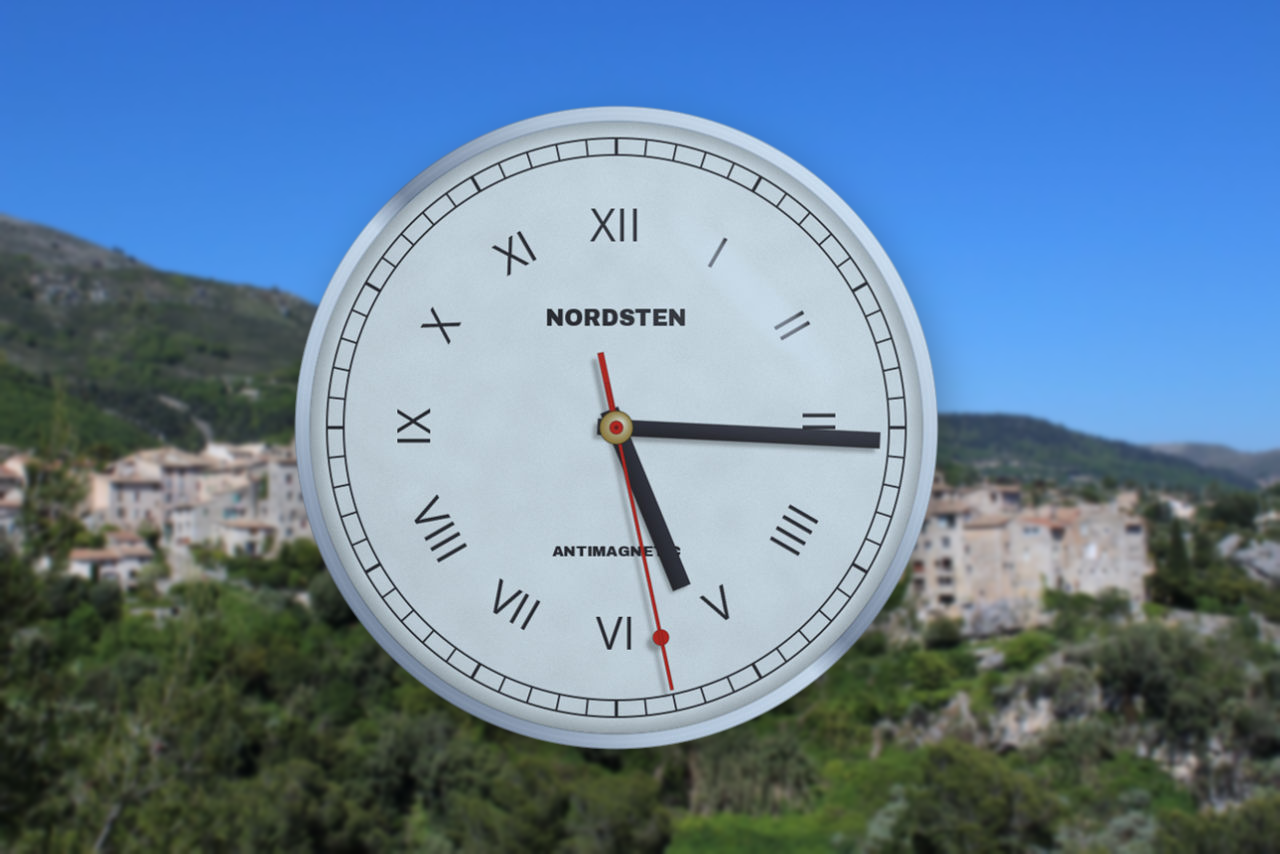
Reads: 5 h 15 min 28 s
